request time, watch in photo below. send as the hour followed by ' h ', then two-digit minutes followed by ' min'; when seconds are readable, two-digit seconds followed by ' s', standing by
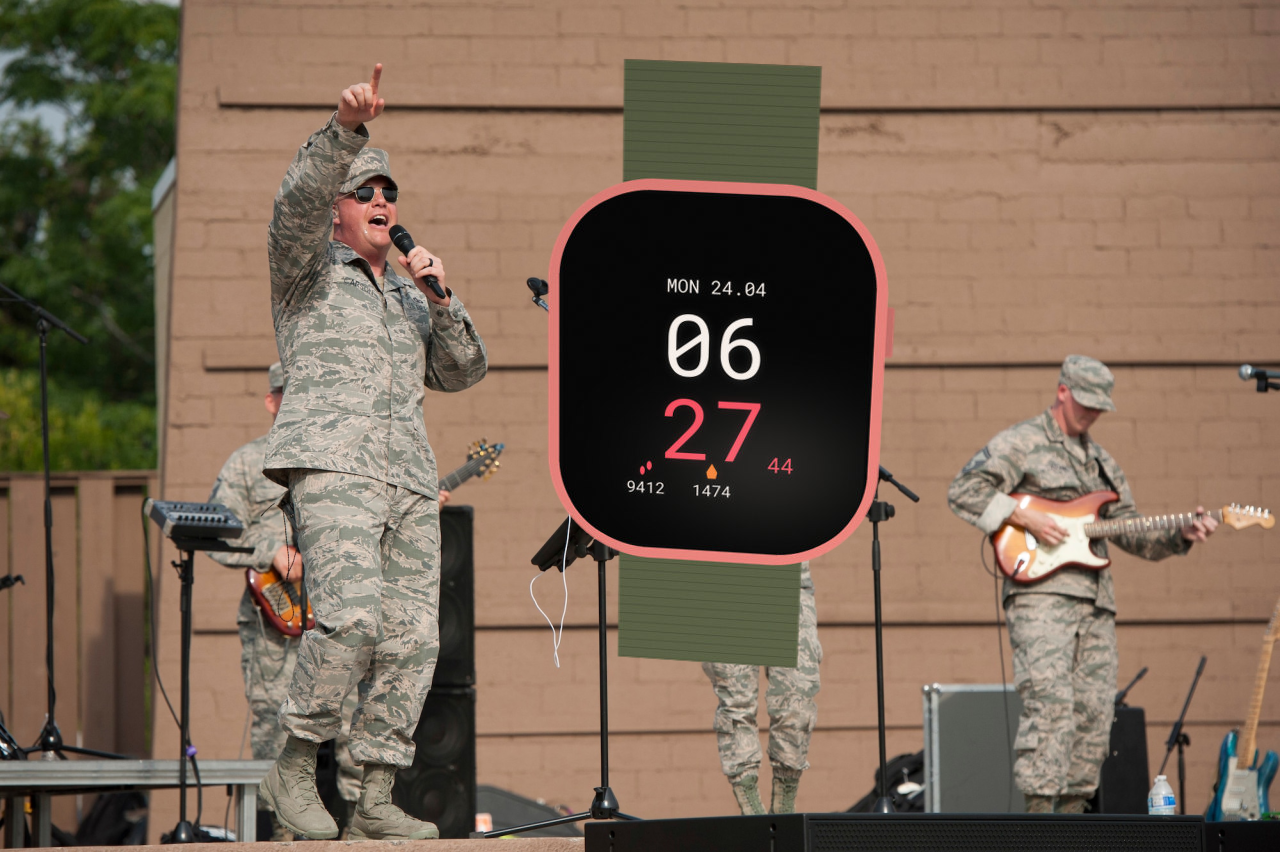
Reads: 6 h 27 min 44 s
